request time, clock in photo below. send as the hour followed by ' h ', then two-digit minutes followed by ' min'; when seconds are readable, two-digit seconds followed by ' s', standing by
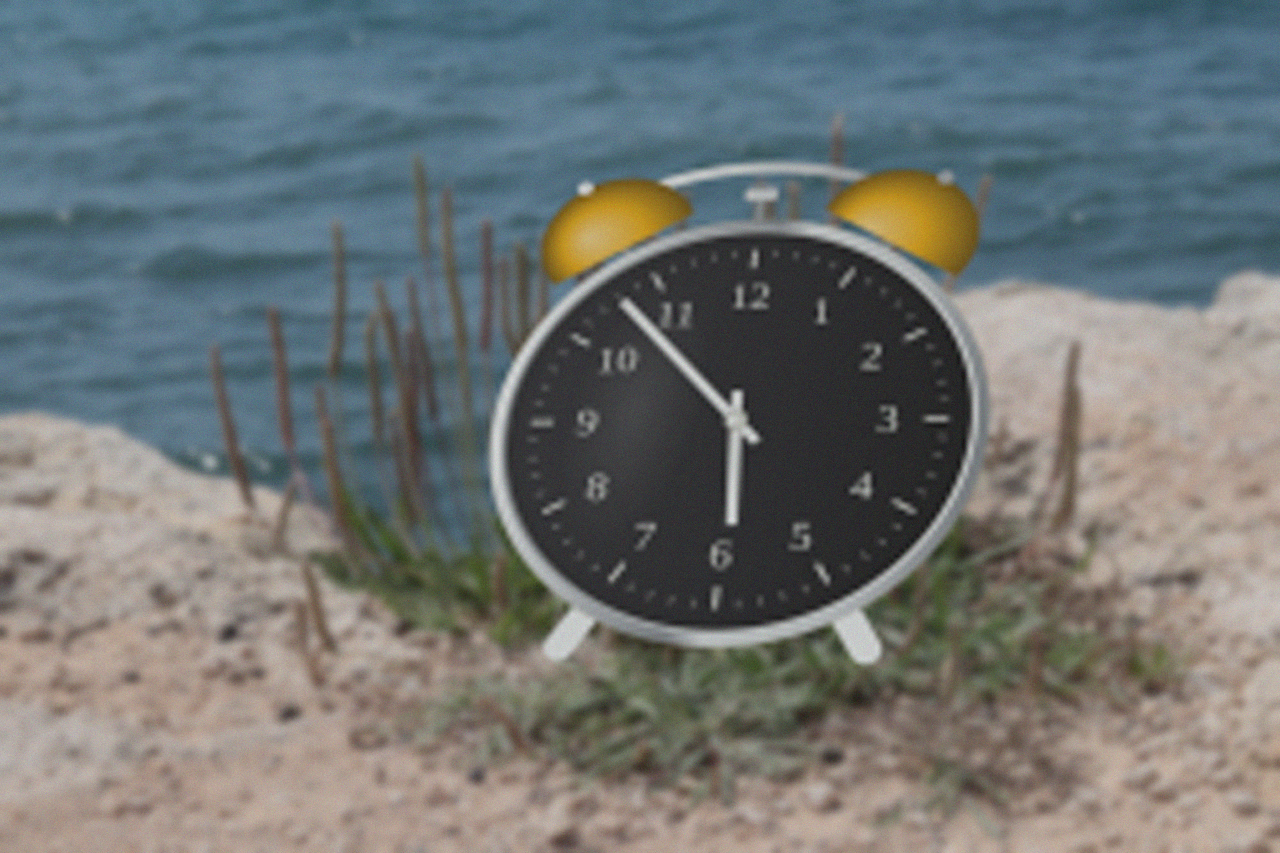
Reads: 5 h 53 min
